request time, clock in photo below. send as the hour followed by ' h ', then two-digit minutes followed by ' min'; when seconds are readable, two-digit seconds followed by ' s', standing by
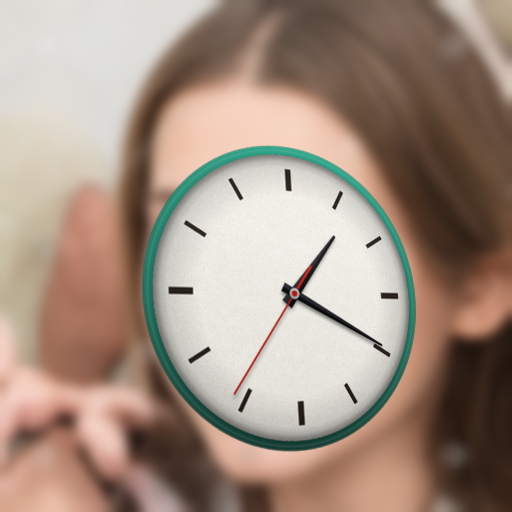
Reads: 1 h 19 min 36 s
